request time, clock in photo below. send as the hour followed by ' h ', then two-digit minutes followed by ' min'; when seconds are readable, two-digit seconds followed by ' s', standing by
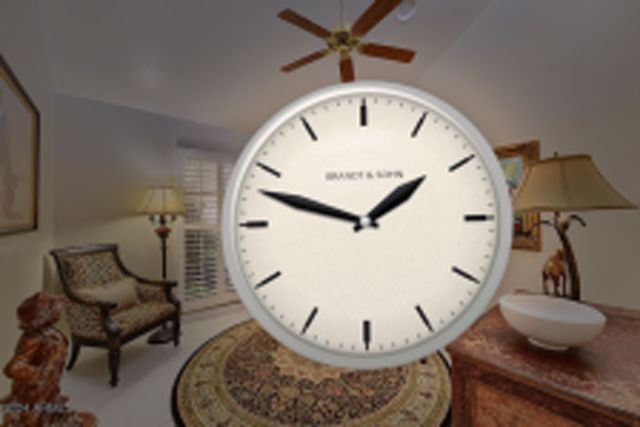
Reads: 1 h 48 min
